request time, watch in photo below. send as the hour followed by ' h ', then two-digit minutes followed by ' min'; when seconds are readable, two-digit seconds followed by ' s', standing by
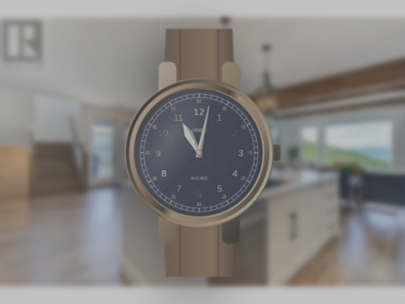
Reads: 11 h 02 min
